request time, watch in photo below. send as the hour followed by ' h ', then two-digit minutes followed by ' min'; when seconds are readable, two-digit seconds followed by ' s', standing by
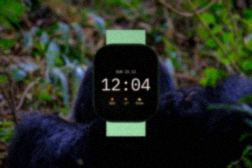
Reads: 12 h 04 min
